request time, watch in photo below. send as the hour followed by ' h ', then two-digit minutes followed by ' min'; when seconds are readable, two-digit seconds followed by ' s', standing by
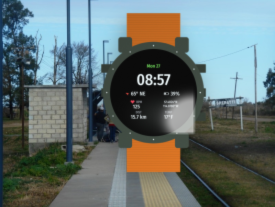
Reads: 8 h 57 min
